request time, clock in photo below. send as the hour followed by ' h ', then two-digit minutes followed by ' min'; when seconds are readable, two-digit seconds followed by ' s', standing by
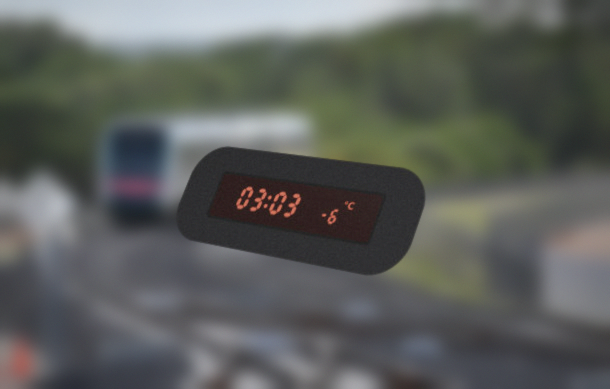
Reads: 3 h 03 min
